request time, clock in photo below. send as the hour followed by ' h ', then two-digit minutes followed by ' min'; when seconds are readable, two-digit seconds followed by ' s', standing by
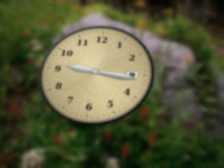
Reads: 9 h 16 min
